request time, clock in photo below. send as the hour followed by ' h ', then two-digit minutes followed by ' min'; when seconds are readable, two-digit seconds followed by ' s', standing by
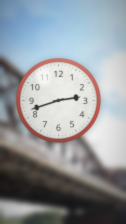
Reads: 2 h 42 min
